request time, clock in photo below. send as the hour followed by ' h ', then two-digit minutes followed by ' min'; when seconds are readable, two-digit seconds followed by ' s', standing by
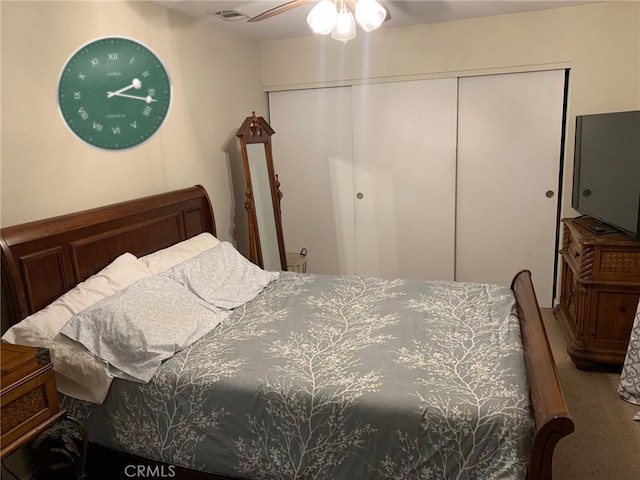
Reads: 2 h 17 min
